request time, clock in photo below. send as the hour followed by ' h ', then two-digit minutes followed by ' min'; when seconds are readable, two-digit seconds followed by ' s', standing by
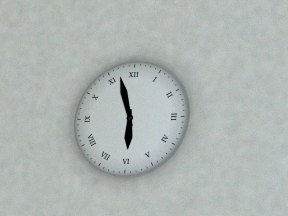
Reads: 5 h 57 min
